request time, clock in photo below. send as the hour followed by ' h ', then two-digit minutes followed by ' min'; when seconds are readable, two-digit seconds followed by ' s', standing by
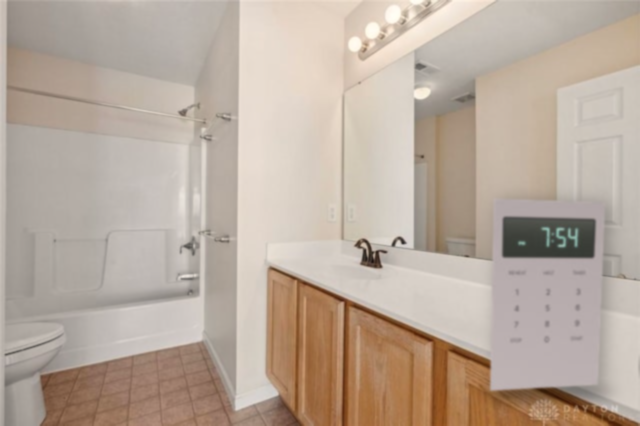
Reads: 7 h 54 min
